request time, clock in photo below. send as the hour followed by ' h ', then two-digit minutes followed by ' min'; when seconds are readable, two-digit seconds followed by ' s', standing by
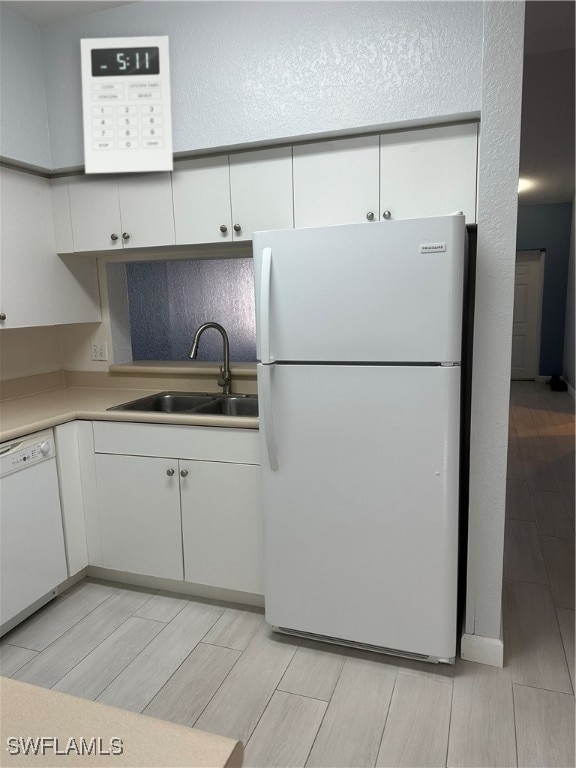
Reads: 5 h 11 min
